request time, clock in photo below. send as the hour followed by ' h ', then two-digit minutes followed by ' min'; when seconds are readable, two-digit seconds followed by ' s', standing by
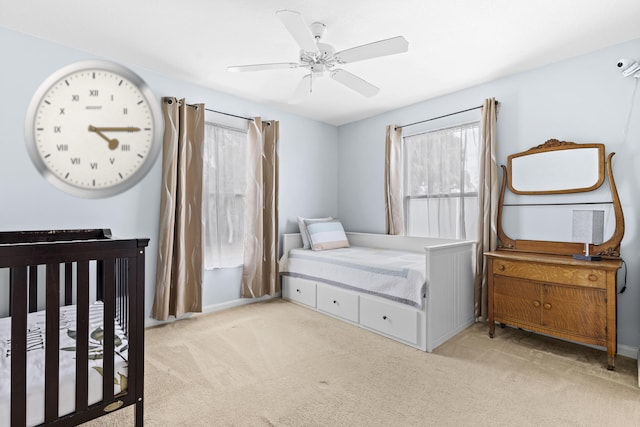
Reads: 4 h 15 min
